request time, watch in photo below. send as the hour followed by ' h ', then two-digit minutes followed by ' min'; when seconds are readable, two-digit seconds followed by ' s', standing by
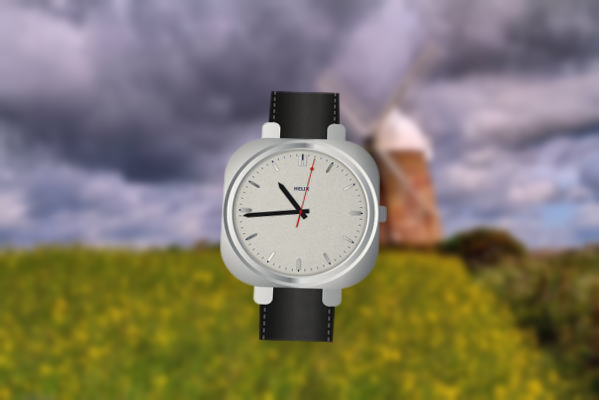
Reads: 10 h 44 min 02 s
